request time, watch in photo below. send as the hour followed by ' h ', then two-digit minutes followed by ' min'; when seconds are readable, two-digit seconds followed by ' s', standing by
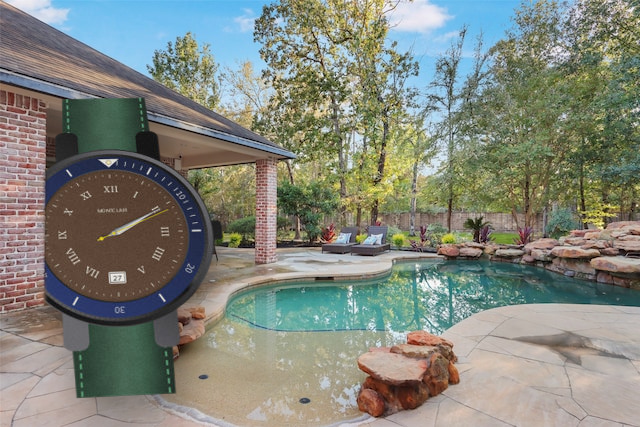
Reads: 2 h 10 min 11 s
